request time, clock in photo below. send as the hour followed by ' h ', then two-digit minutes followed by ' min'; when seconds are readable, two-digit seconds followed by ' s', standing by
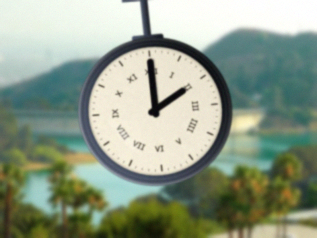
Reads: 2 h 00 min
